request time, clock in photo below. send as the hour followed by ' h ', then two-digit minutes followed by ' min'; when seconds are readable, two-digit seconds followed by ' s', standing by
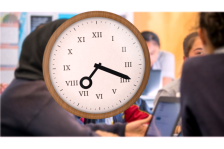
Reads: 7 h 19 min
